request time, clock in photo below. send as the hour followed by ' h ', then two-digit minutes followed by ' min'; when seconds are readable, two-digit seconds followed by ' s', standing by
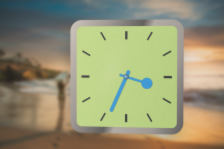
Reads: 3 h 34 min
